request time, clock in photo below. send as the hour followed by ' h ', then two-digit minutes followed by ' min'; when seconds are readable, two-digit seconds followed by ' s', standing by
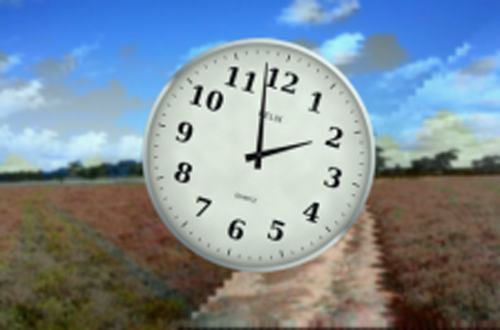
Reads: 1 h 58 min
